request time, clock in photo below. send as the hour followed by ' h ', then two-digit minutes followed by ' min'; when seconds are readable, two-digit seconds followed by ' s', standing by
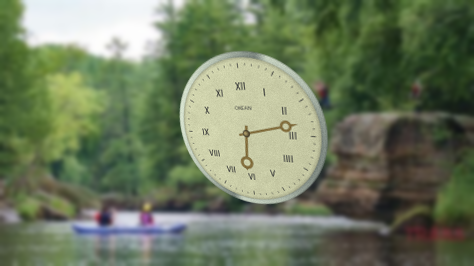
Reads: 6 h 13 min
